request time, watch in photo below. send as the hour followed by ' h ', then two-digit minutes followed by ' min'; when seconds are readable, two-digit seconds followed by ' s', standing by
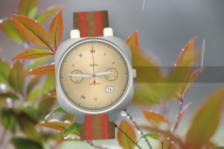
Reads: 2 h 46 min
